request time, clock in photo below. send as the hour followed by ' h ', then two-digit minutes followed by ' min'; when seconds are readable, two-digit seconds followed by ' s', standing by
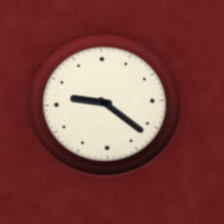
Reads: 9 h 22 min
